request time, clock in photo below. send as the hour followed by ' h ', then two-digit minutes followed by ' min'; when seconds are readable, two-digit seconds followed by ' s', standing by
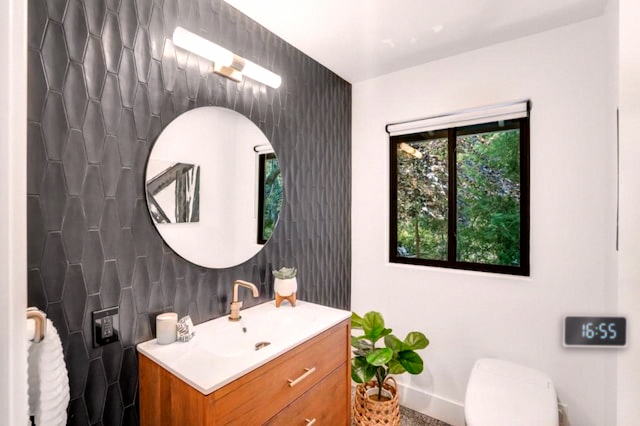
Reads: 16 h 55 min
